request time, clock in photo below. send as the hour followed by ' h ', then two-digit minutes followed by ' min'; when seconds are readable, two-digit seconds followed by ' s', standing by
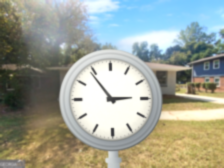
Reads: 2 h 54 min
